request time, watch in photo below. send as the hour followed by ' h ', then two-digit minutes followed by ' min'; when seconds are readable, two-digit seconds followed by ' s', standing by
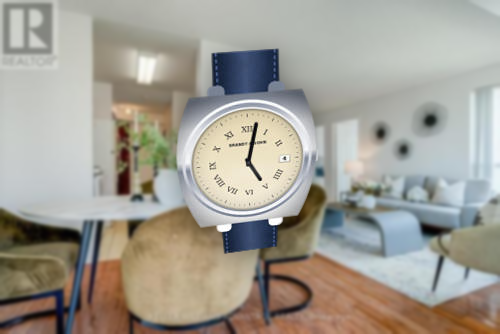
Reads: 5 h 02 min
